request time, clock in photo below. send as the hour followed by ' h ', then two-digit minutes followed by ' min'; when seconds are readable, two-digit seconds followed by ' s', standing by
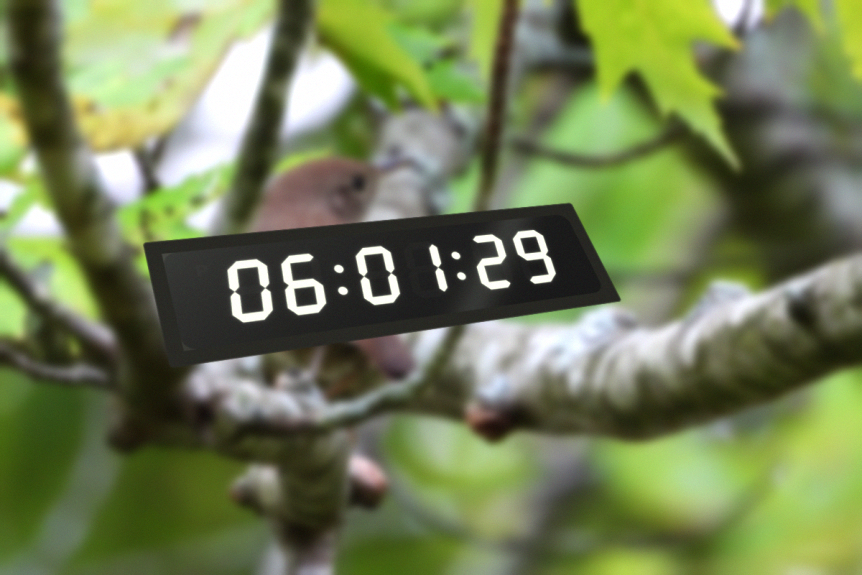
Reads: 6 h 01 min 29 s
